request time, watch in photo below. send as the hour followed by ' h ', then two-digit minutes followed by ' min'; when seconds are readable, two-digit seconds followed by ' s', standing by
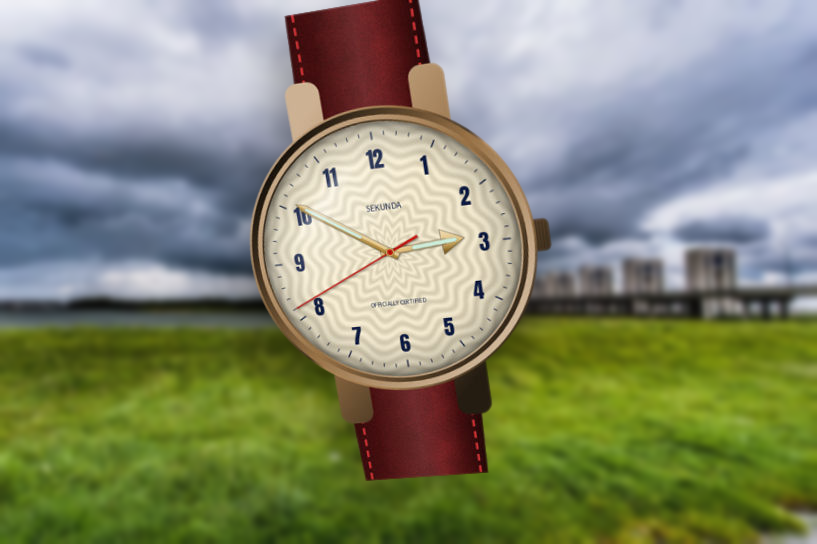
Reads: 2 h 50 min 41 s
